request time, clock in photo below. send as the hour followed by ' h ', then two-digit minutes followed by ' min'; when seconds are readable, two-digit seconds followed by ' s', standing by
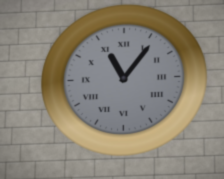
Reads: 11 h 06 min
